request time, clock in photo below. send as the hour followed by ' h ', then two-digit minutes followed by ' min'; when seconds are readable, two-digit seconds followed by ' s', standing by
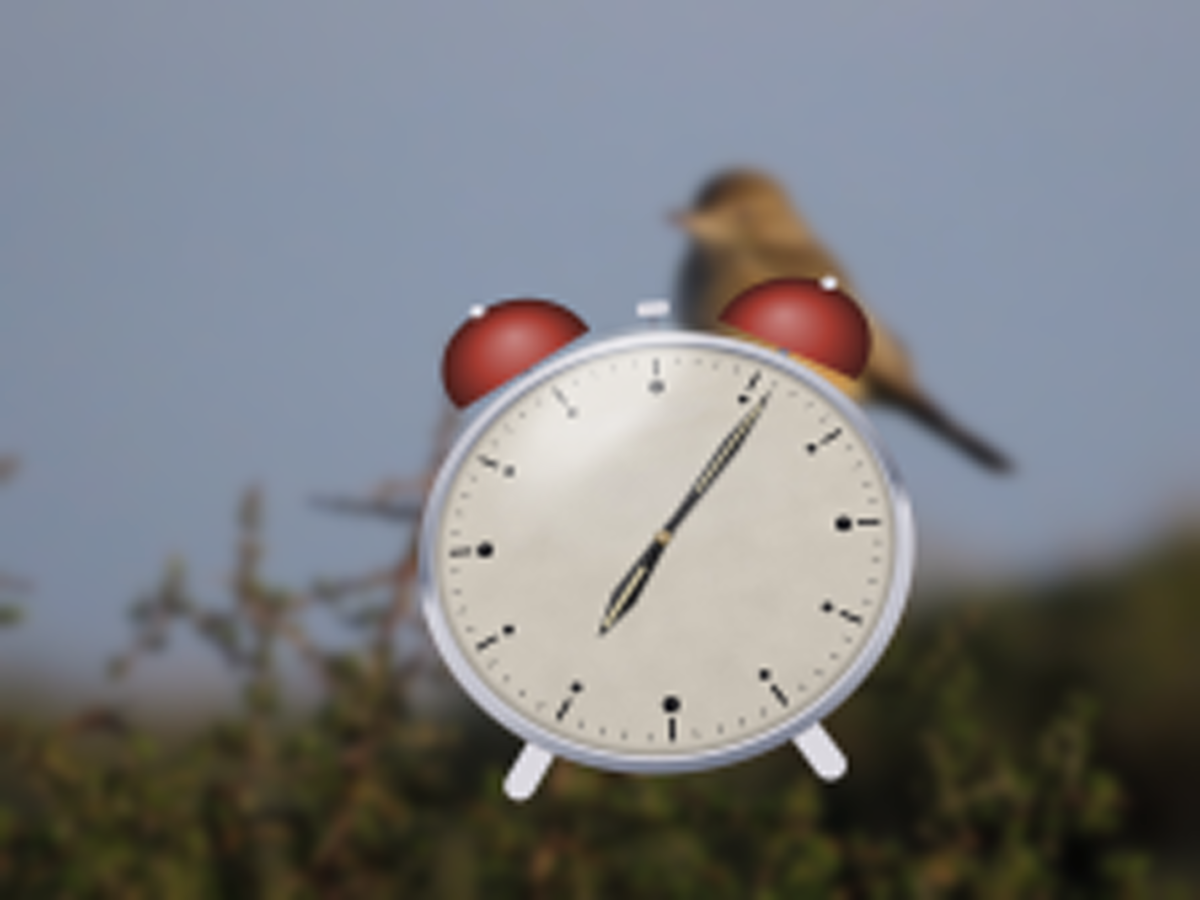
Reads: 7 h 06 min
